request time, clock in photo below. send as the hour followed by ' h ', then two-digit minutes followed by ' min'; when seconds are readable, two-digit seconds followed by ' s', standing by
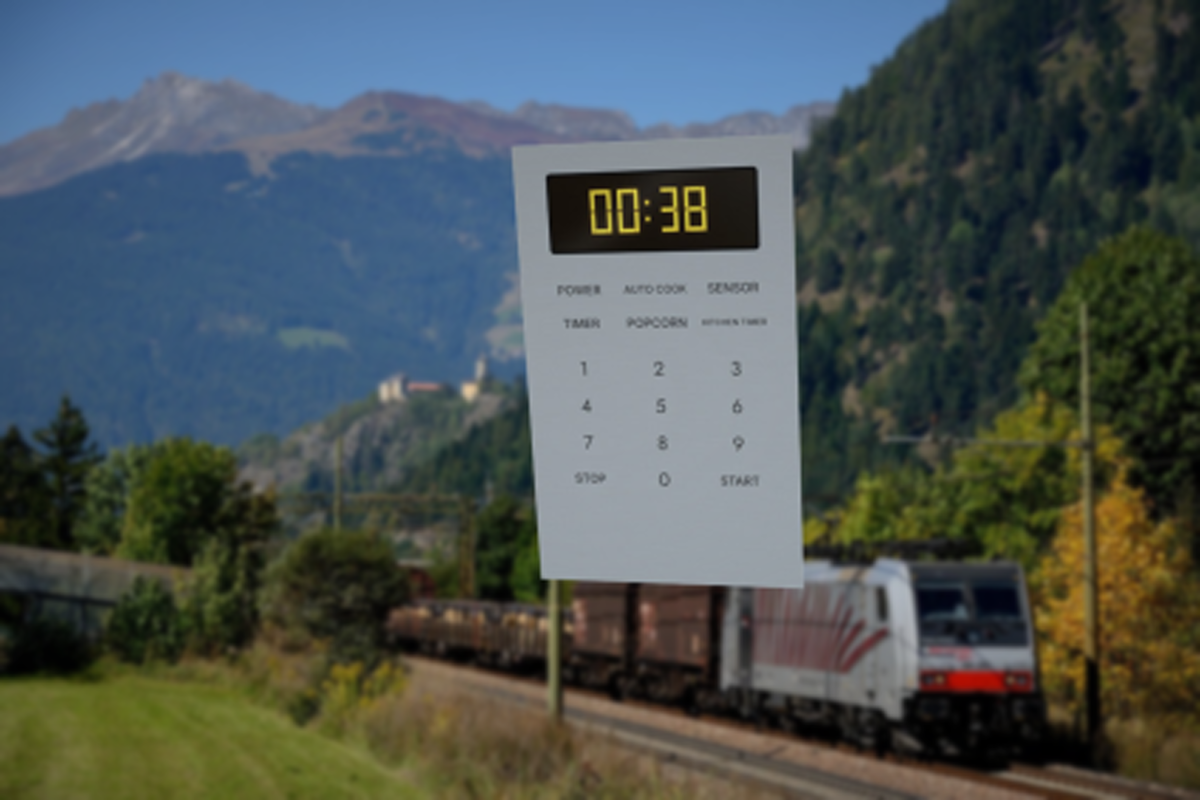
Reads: 0 h 38 min
